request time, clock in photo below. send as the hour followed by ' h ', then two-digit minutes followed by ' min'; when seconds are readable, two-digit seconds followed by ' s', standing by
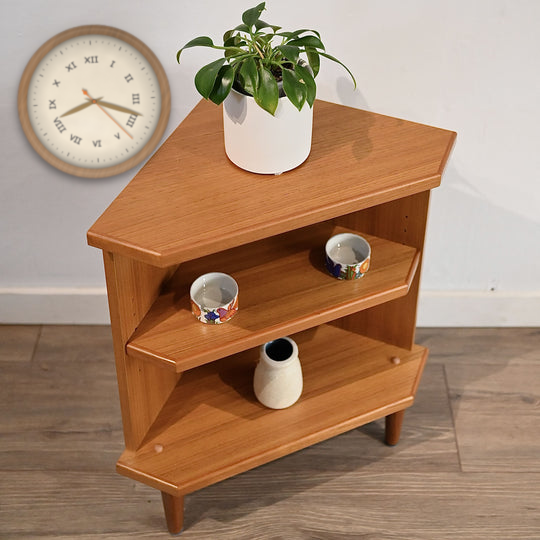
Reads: 8 h 18 min 23 s
